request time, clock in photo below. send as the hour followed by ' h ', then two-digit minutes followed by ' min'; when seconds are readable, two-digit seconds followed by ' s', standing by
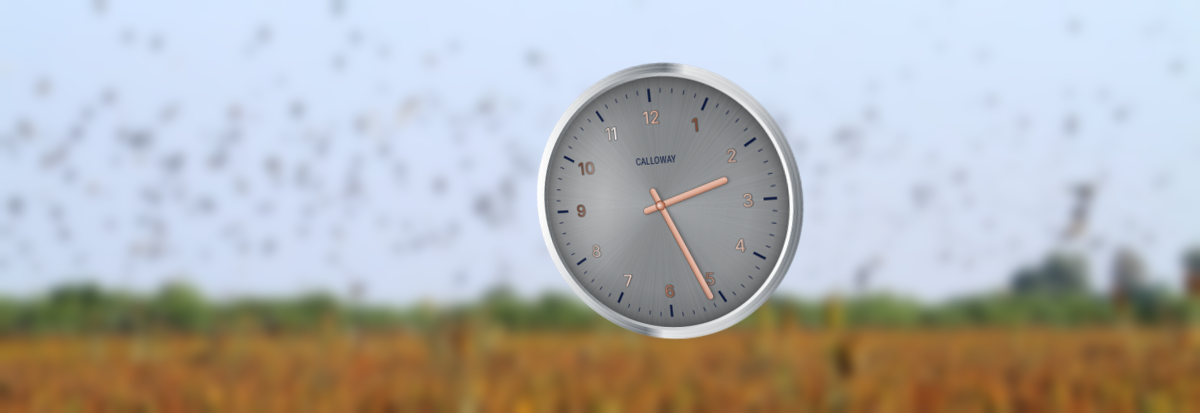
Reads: 2 h 26 min
